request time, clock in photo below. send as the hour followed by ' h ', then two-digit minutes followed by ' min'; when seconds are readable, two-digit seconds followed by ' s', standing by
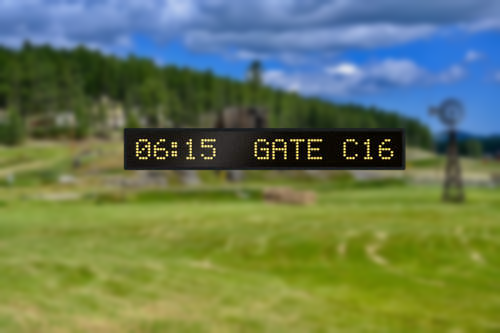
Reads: 6 h 15 min
